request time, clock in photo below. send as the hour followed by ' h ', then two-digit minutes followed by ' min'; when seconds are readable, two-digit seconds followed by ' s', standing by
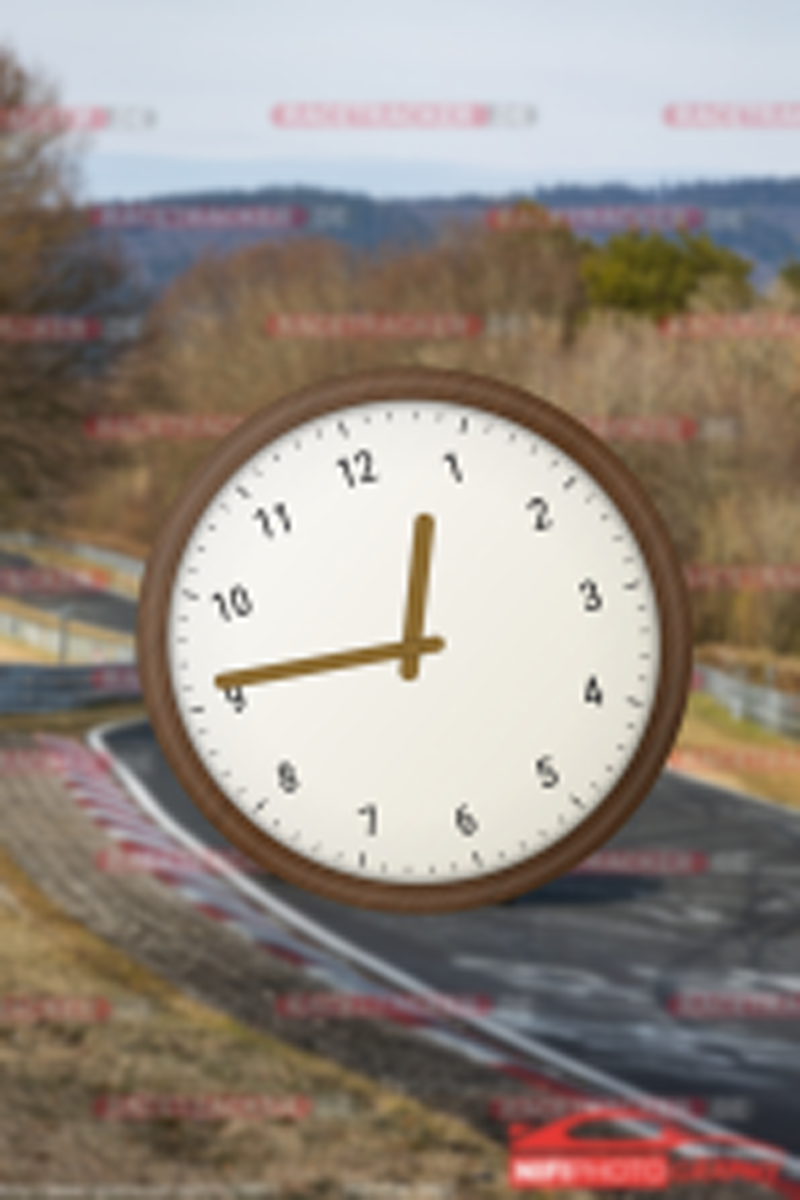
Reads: 12 h 46 min
